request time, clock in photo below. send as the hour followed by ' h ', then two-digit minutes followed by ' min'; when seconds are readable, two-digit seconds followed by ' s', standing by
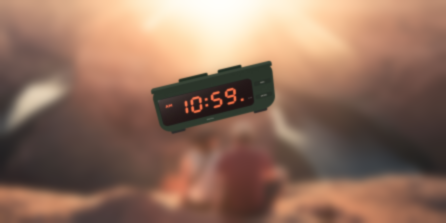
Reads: 10 h 59 min
